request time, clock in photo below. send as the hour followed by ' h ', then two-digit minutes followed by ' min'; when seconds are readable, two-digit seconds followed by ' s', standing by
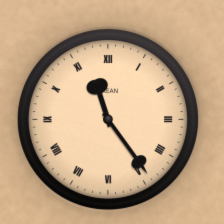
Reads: 11 h 24 min
